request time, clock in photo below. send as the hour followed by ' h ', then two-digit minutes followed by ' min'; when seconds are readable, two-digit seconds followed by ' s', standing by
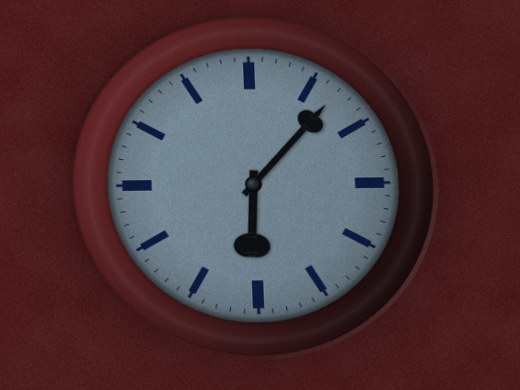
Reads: 6 h 07 min
